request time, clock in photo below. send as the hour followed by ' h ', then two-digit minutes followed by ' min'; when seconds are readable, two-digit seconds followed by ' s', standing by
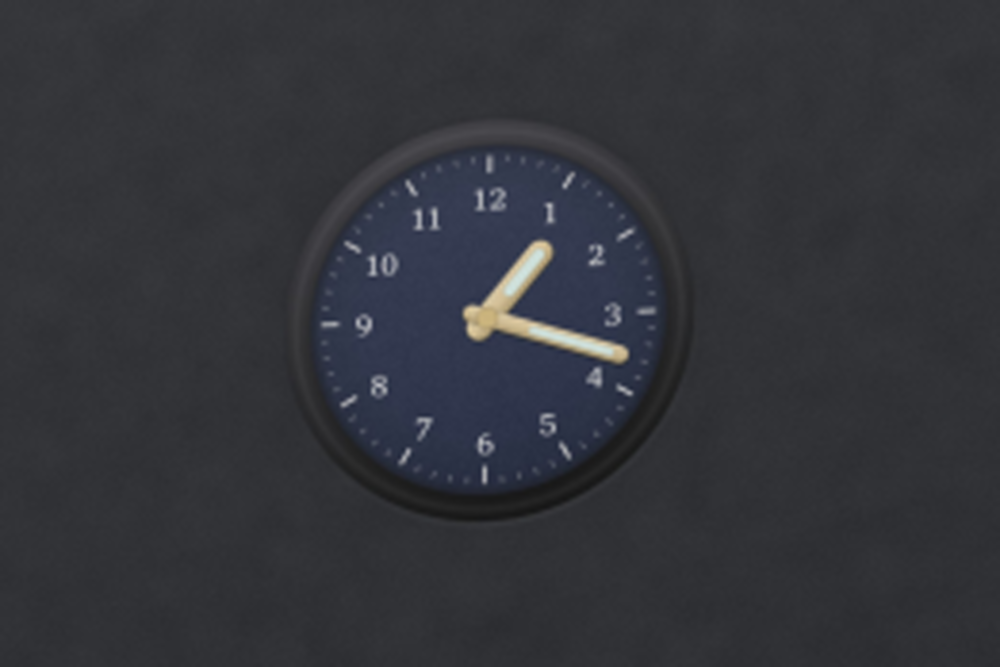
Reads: 1 h 18 min
